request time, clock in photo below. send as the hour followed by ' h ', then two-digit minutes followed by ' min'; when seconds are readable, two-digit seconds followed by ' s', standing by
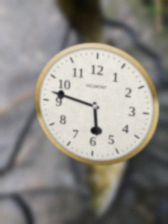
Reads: 5 h 47 min
